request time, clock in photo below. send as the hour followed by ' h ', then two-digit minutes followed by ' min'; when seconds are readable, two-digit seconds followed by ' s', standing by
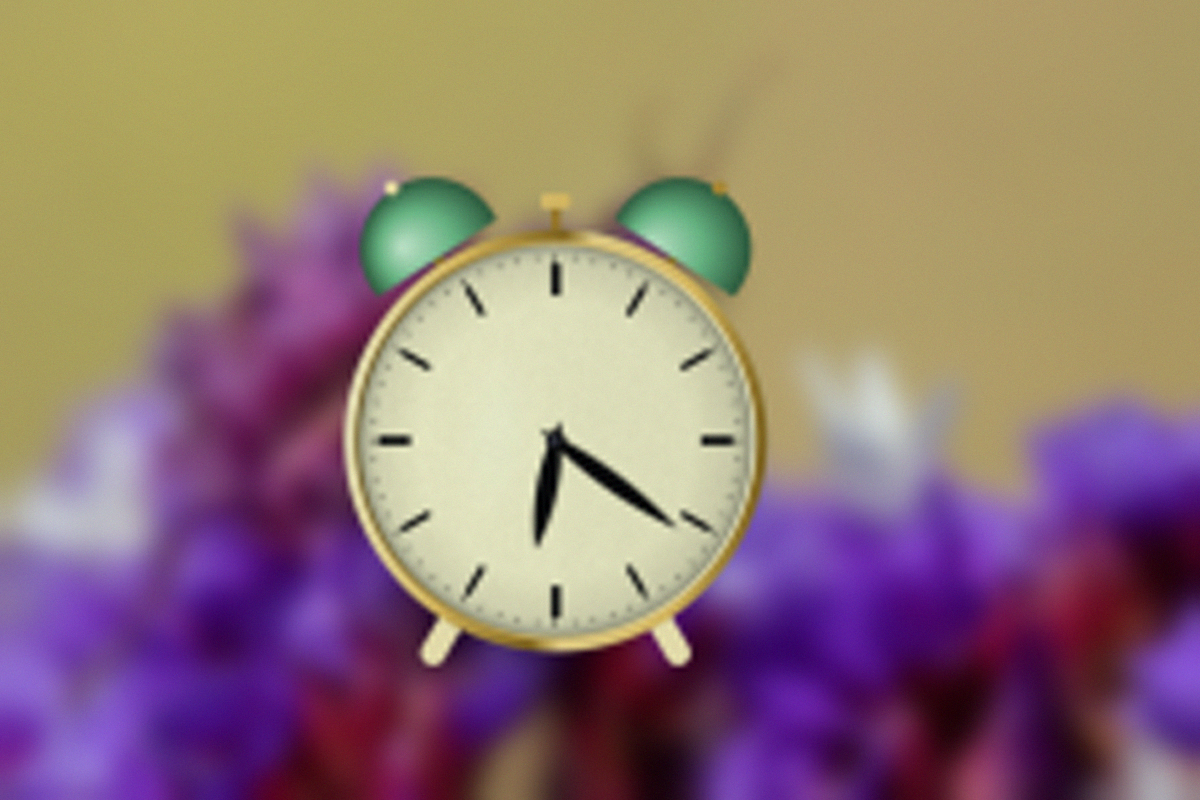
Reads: 6 h 21 min
